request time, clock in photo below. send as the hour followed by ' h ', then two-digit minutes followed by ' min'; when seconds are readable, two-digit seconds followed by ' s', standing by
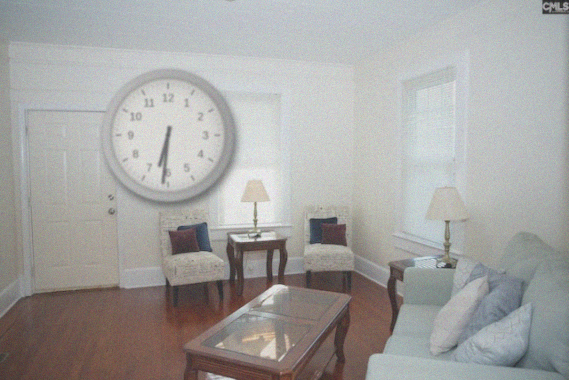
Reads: 6 h 31 min
